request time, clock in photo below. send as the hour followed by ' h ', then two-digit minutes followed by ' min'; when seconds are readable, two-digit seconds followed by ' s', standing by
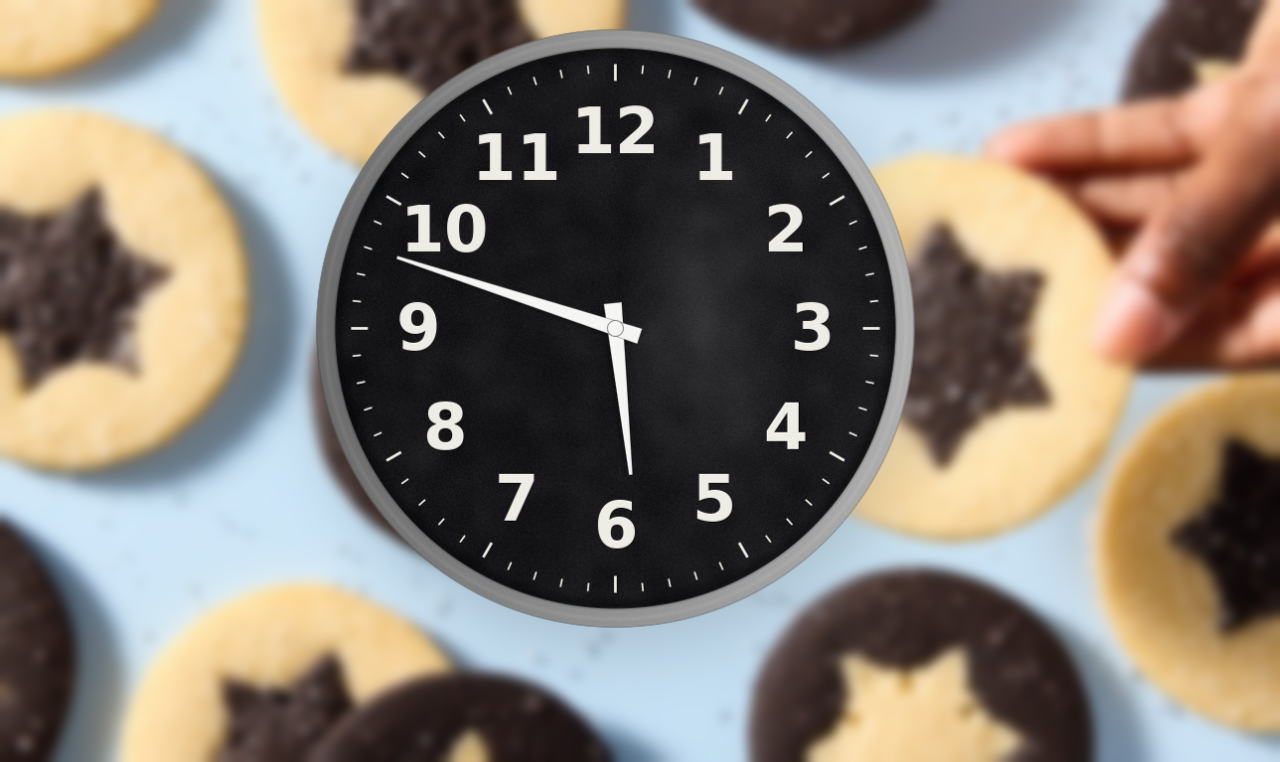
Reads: 5 h 48 min
